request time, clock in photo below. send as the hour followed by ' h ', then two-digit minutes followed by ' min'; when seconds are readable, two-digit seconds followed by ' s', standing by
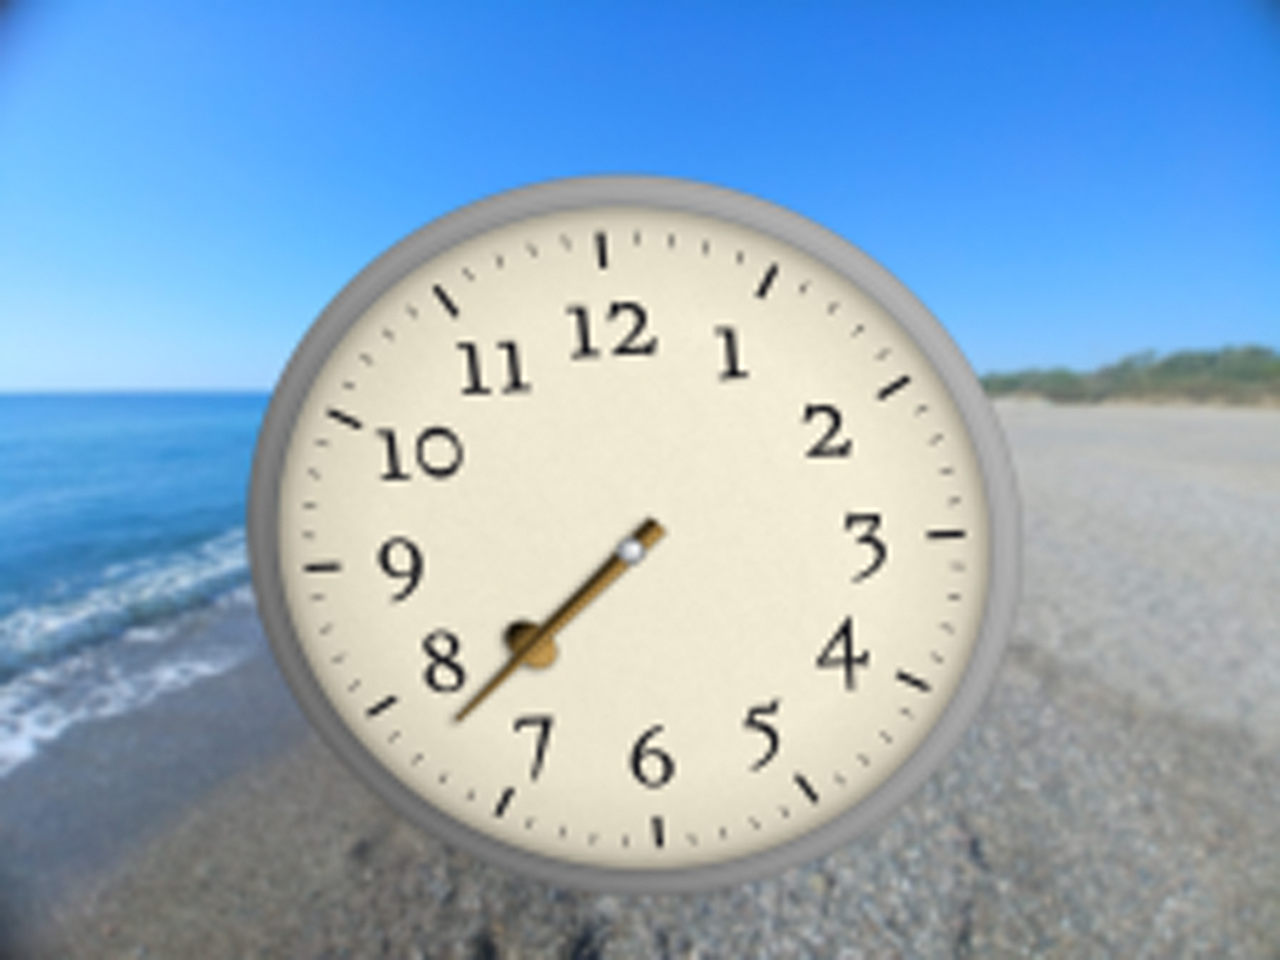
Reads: 7 h 38 min
